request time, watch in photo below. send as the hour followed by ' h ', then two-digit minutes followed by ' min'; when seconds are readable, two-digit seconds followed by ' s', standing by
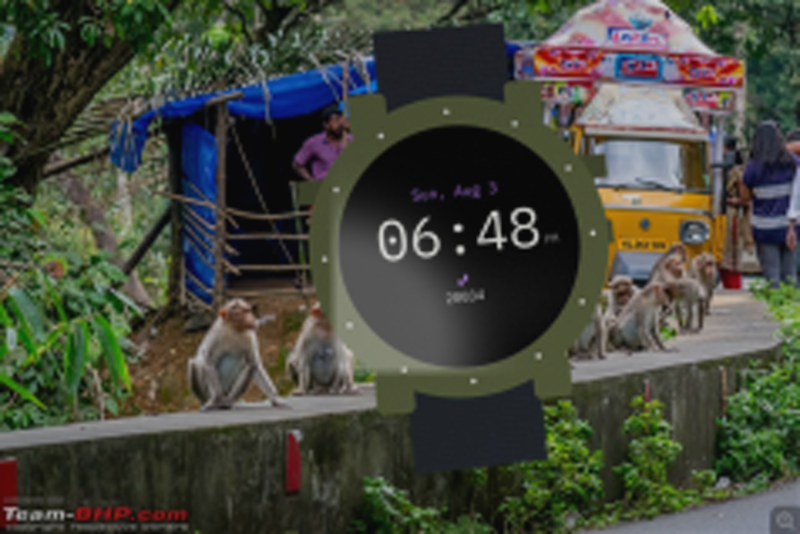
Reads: 6 h 48 min
